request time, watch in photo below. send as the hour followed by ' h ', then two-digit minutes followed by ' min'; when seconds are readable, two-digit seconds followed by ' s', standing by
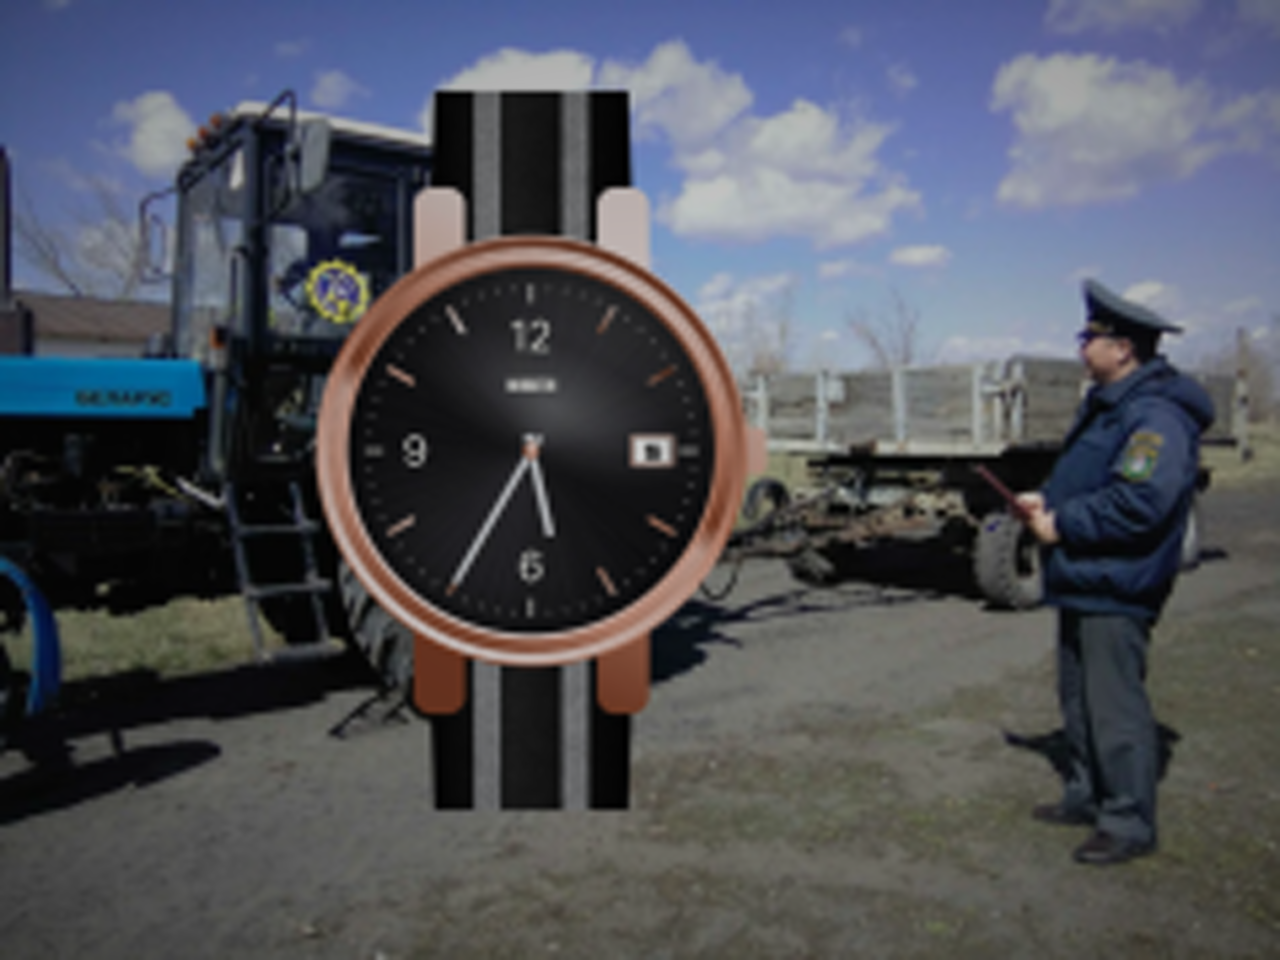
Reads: 5 h 35 min
